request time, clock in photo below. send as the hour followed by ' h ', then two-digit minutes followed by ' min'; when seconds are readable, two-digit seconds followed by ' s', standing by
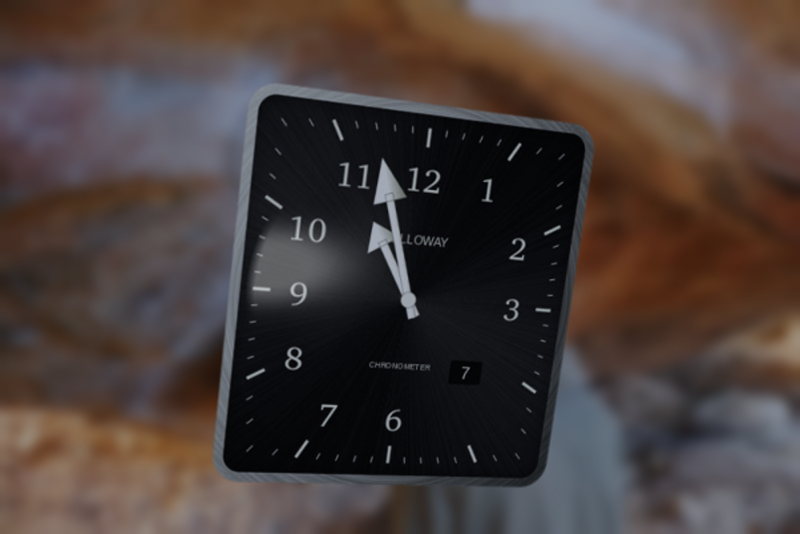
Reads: 10 h 57 min
